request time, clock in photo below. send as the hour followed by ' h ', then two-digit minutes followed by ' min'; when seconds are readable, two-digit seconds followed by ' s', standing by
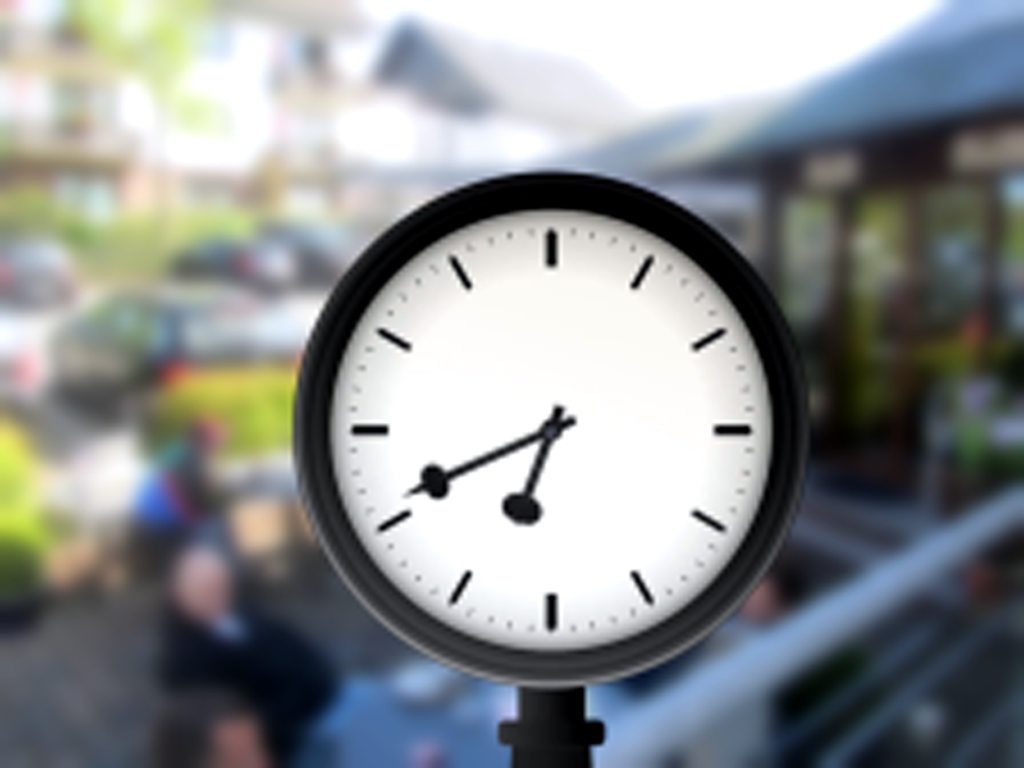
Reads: 6 h 41 min
